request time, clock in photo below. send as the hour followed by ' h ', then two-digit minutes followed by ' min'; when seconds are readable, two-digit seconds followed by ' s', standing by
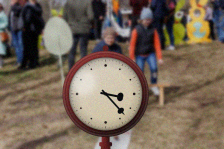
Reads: 3 h 23 min
